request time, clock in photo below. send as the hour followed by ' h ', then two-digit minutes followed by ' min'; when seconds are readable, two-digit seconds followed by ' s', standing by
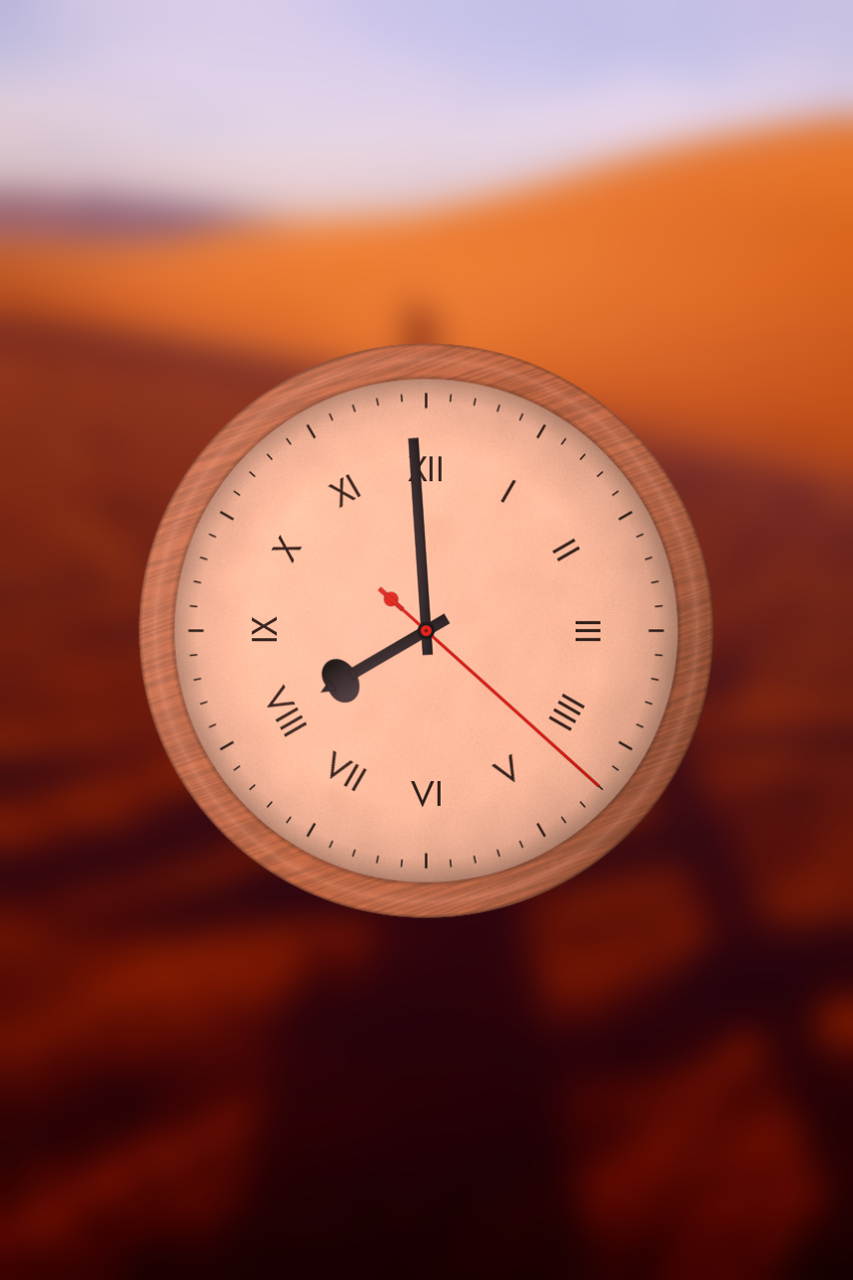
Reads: 7 h 59 min 22 s
